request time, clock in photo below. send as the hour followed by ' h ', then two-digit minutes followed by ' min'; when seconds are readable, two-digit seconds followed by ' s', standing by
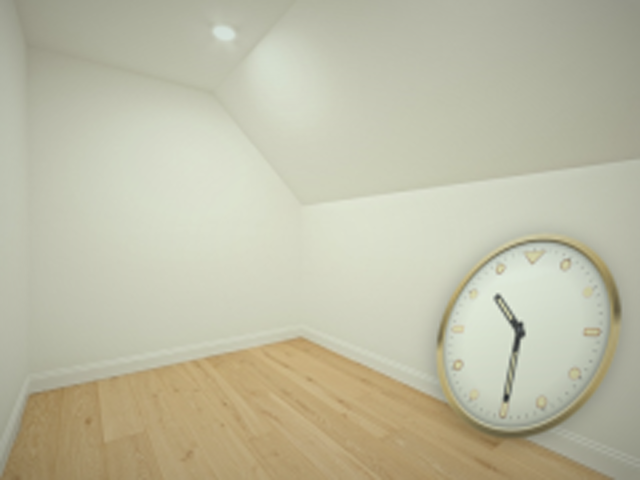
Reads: 10 h 30 min
